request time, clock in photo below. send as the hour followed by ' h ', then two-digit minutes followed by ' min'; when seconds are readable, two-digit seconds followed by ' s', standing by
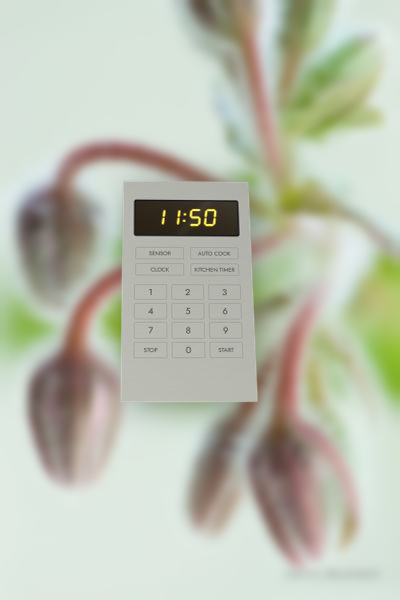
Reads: 11 h 50 min
